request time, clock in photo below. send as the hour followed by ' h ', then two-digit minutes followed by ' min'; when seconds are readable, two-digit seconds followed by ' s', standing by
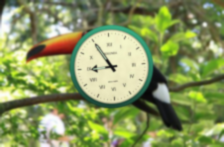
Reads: 8 h 55 min
